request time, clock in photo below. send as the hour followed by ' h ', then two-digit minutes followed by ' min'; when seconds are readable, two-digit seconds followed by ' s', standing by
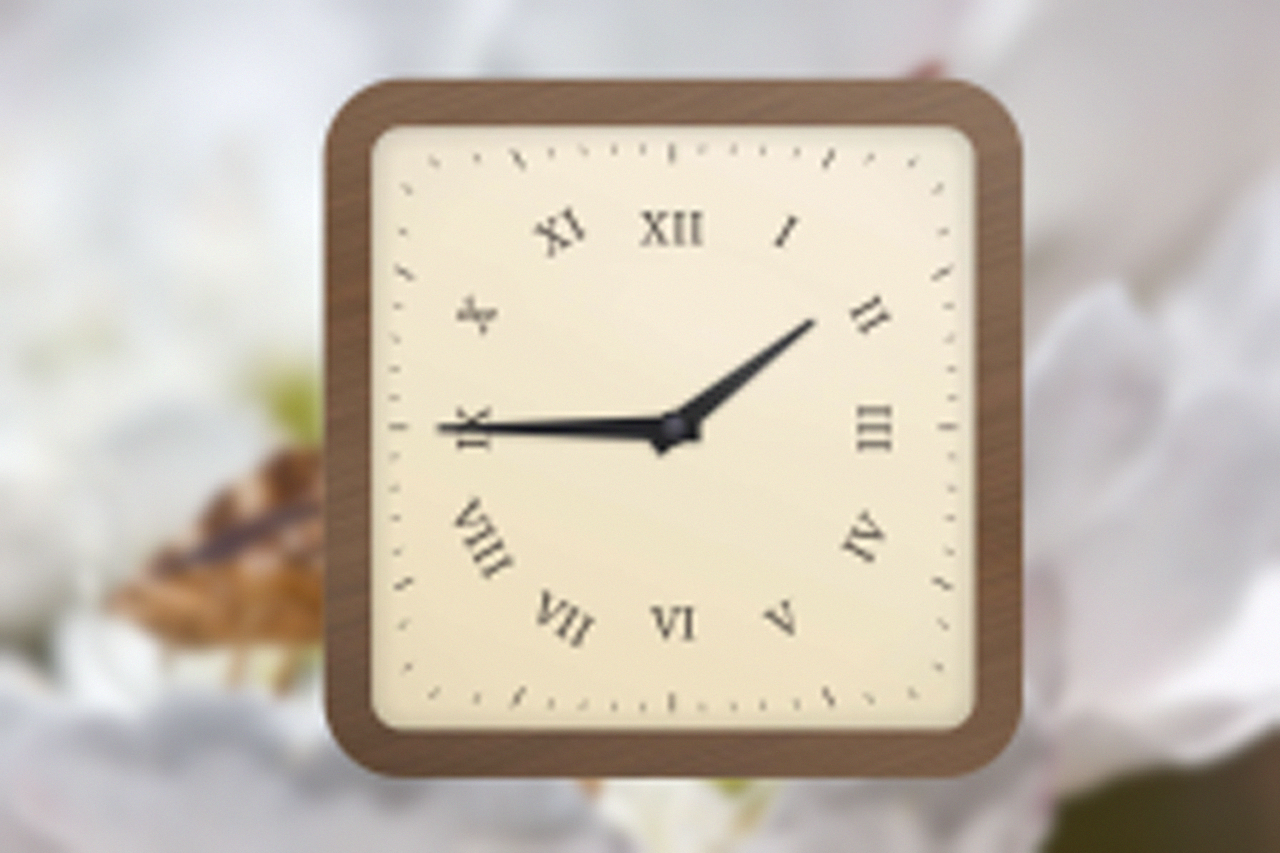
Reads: 1 h 45 min
